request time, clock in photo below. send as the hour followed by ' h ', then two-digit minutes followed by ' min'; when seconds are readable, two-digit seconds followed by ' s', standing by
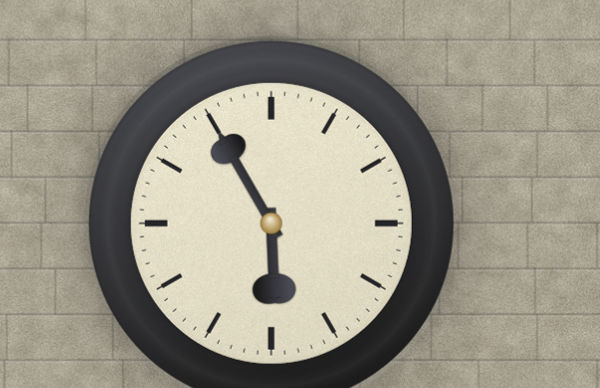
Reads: 5 h 55 min
